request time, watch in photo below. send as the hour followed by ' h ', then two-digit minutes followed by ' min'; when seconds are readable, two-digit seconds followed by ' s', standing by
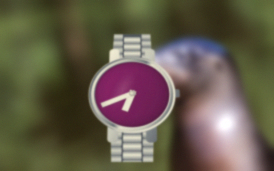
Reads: 6 h 41 min
